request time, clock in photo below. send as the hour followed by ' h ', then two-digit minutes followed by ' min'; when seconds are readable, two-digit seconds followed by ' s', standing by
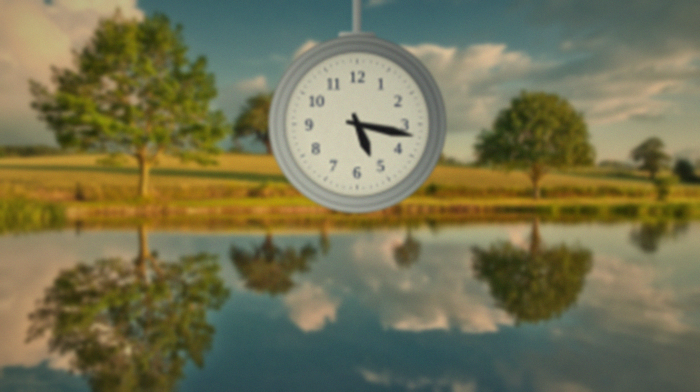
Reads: 5 h 17 min
